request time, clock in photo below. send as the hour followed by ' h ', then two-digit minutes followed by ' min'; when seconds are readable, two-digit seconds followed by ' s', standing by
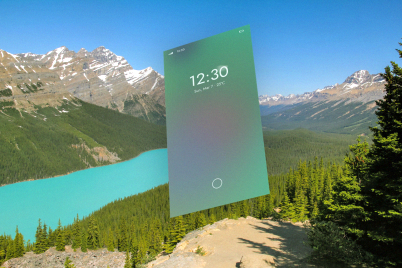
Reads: 12 h 30 min
